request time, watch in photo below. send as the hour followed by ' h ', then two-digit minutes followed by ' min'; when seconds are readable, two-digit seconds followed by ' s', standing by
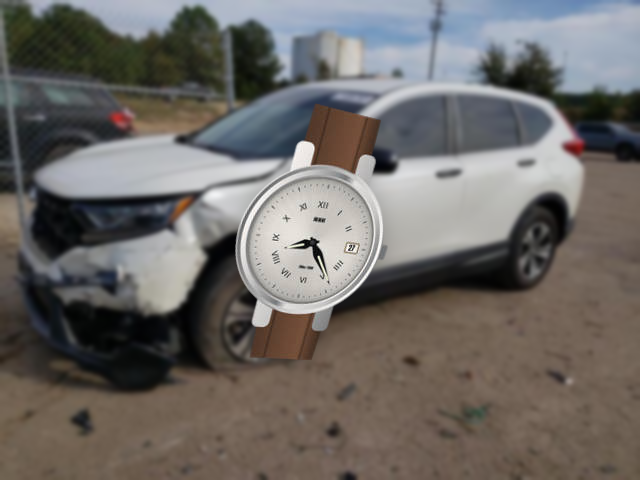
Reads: 8 h 24 min
